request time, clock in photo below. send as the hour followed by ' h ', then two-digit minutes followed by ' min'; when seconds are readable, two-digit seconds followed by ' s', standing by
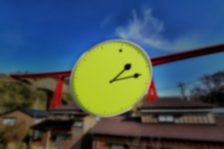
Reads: 1 h 12 min
